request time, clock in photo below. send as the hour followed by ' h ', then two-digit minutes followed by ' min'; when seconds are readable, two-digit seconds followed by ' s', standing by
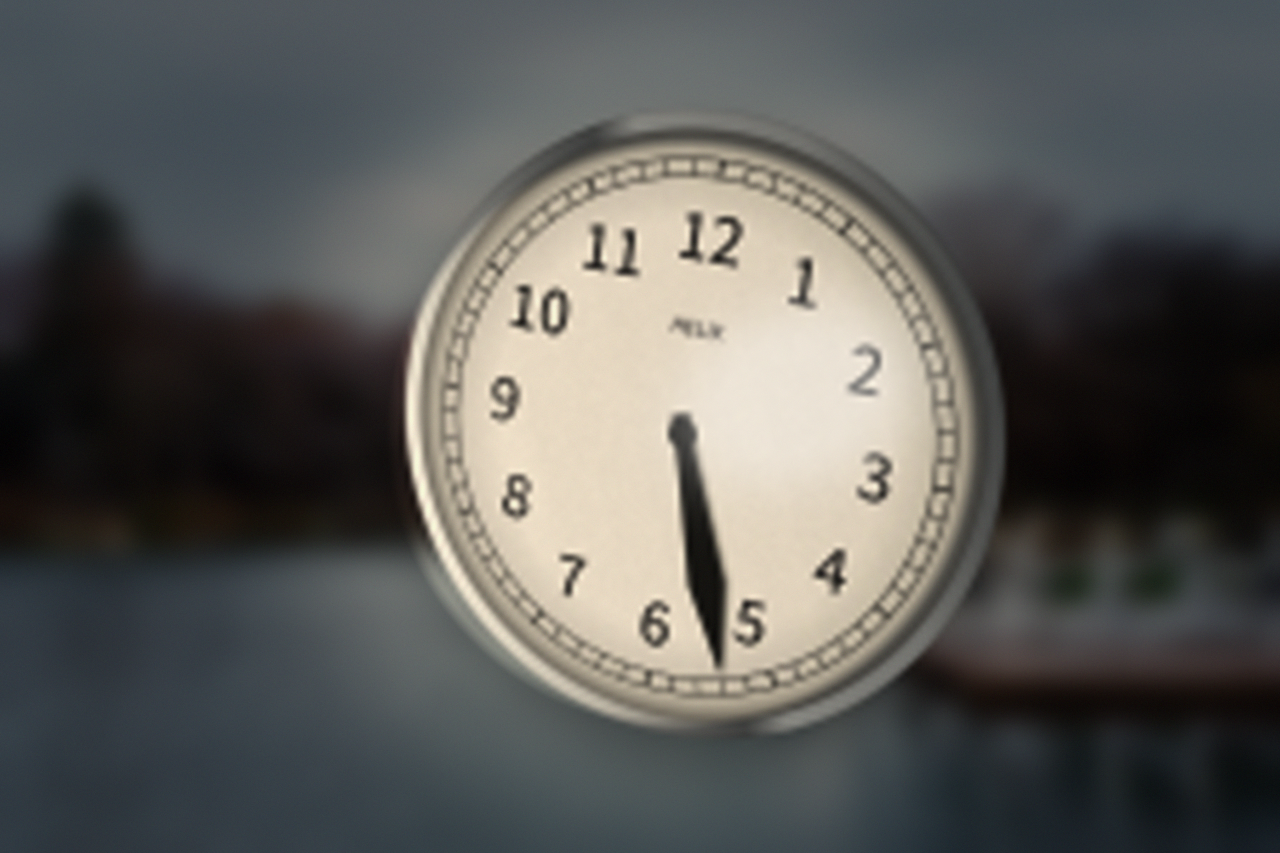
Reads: 5 h 27 min
